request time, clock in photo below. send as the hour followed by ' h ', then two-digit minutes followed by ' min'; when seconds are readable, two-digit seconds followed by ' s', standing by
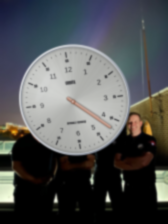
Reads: 4 h 22 min
